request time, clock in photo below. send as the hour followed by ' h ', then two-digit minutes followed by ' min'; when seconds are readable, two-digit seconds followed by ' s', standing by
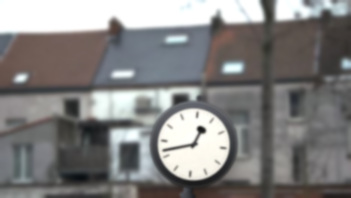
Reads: 12 h 42 min
